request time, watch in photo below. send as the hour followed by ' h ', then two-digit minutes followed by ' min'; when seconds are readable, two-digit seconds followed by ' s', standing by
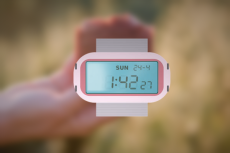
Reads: 1 h 42 min 27 s
